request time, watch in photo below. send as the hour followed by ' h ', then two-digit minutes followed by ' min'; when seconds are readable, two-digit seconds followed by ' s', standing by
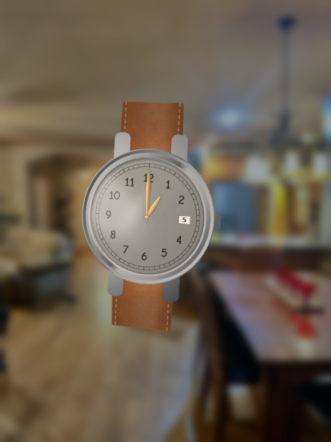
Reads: 1 h 00 min
